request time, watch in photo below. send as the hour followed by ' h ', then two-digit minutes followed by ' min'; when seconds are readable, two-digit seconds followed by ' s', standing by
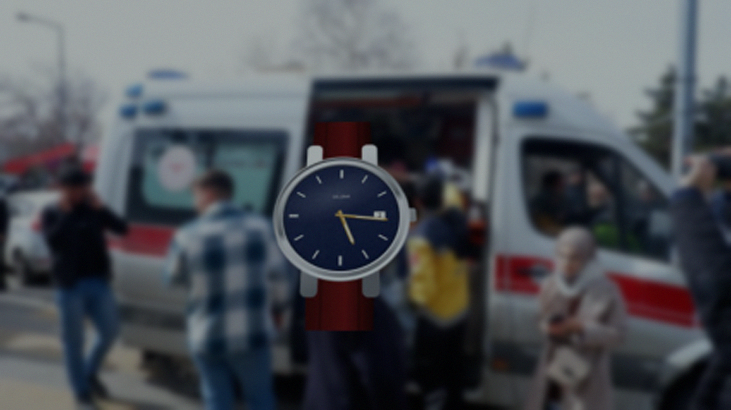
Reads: 5 h 16 min
